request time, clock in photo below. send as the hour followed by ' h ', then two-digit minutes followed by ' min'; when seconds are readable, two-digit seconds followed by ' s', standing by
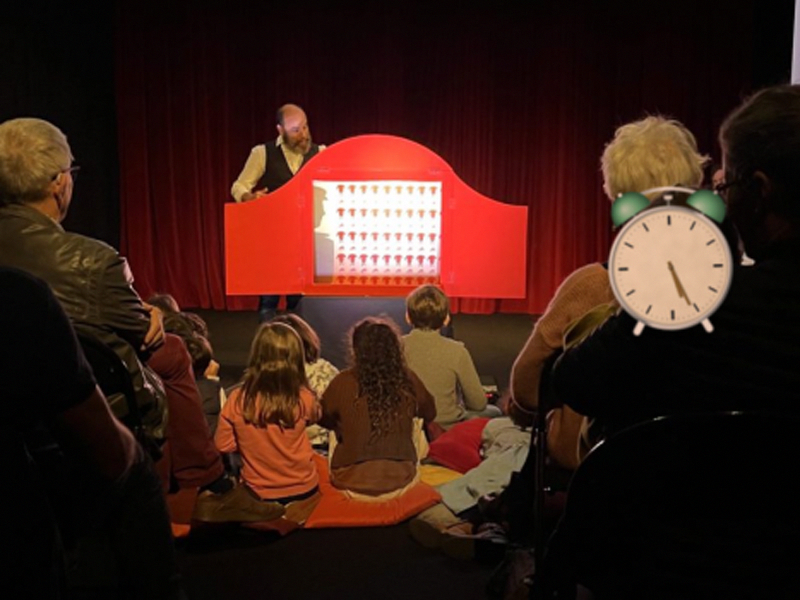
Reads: 5 h 26 min
